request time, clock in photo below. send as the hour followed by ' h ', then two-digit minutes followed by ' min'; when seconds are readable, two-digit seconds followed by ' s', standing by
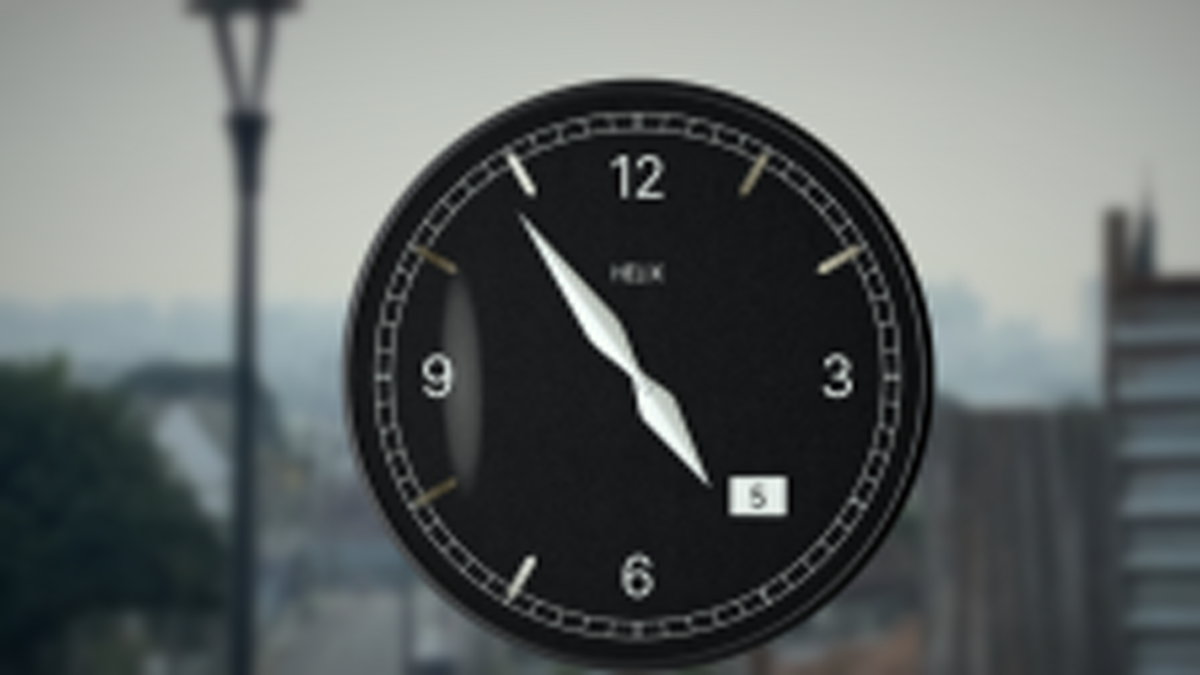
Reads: 4 h 54 min
